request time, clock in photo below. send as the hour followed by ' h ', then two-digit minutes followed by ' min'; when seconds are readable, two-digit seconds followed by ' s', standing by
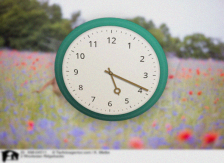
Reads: 5 h 19 min
